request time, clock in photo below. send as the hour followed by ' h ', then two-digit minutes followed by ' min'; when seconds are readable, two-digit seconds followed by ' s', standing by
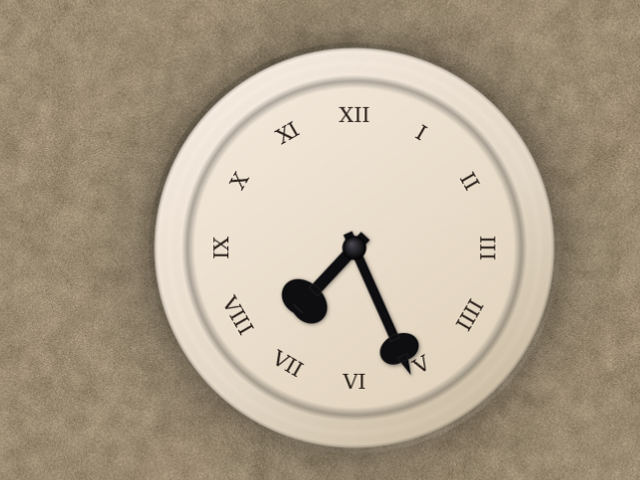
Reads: 7 h 26 min
